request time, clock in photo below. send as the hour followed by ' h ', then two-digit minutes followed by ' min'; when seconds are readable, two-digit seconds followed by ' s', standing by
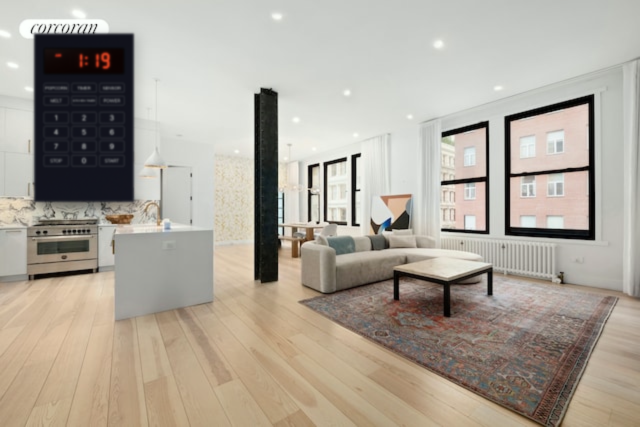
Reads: 1 h 19 min
